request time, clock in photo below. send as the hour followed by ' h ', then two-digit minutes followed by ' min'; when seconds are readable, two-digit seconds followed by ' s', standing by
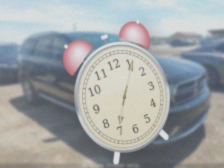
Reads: 7 h 06 min
